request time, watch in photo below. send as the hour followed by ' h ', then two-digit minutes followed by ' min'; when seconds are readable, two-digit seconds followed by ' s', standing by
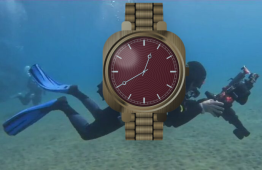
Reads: 12 h 40 min
